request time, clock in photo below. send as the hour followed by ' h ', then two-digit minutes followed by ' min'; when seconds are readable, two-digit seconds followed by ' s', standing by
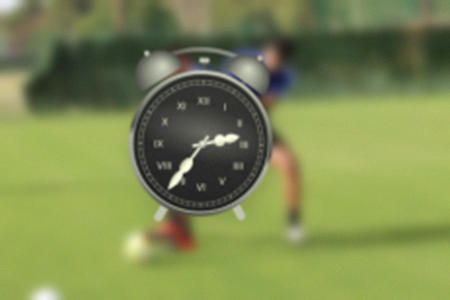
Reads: 2 h 36 min
